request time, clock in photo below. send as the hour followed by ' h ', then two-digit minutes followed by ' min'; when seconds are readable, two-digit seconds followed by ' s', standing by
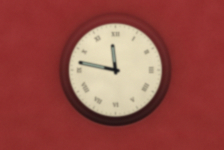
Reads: 11 h 47 min
